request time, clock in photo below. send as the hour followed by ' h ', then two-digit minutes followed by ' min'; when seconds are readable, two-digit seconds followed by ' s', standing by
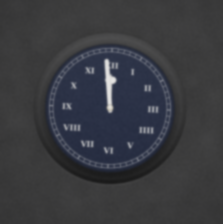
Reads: 11 h 59 min
